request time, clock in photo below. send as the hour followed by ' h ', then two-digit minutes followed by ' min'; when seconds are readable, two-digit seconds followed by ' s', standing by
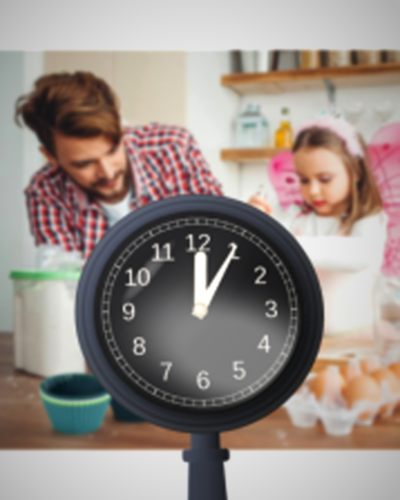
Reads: 12 h 05 min
